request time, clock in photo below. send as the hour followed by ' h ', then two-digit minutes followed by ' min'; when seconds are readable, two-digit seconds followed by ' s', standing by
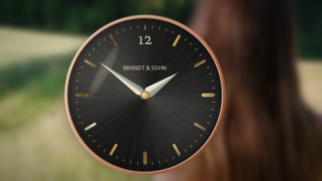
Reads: 1 h 51 min
